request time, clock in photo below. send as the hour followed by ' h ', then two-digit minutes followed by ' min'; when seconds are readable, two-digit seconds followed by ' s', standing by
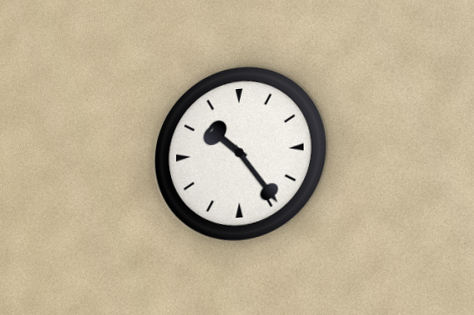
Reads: 10 h 24 min
